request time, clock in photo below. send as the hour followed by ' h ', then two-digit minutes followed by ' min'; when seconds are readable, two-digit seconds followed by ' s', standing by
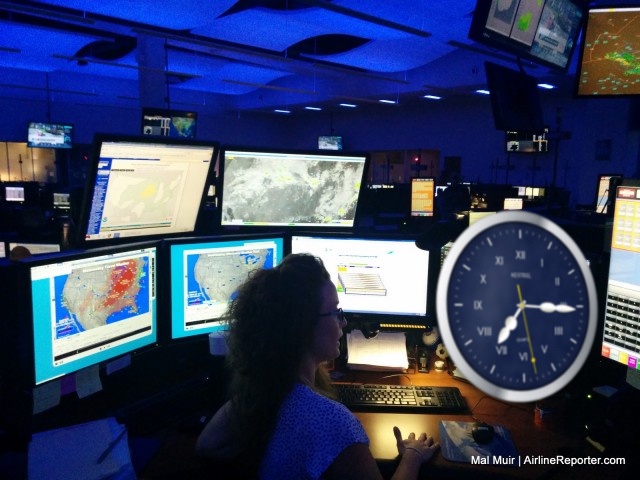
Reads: 7 h 15 min 28 s
